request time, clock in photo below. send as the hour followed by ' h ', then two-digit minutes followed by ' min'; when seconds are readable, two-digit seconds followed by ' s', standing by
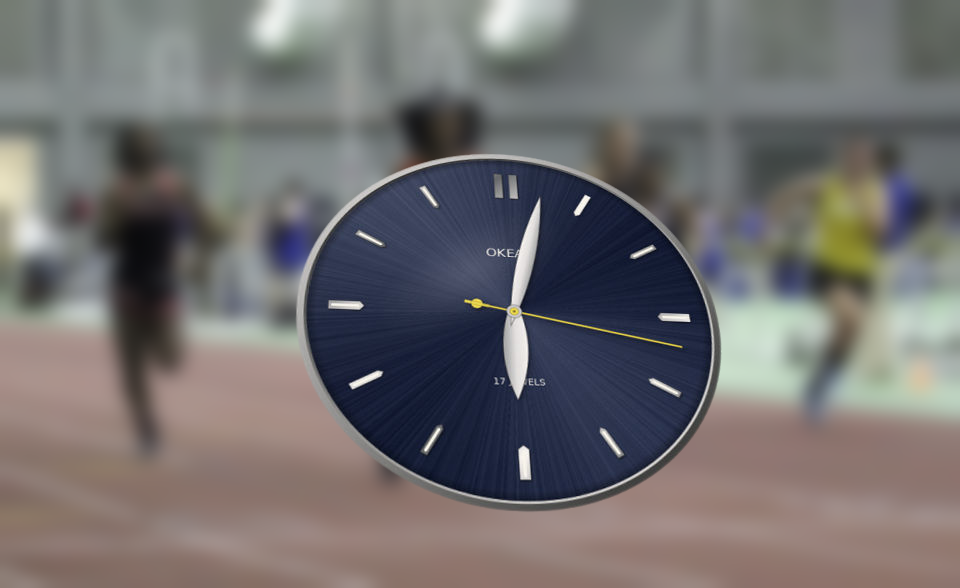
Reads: 6 h 02 min 17 s
